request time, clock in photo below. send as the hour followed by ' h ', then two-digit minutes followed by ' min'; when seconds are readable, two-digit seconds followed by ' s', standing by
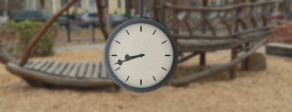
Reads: 8 h 42 min
